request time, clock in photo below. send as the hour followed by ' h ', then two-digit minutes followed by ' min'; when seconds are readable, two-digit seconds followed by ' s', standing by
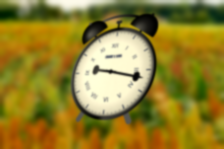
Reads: 9 h 17 min
